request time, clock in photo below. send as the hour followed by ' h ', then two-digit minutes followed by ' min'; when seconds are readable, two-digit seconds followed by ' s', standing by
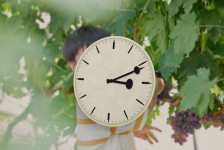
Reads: 3 h 11 min
